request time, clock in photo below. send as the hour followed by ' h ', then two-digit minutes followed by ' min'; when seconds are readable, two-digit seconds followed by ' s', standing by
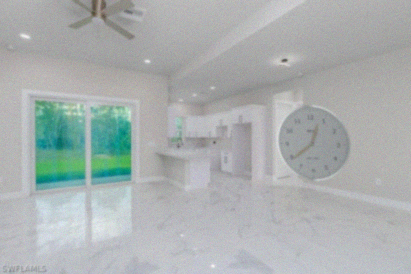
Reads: 12 h 39 min
